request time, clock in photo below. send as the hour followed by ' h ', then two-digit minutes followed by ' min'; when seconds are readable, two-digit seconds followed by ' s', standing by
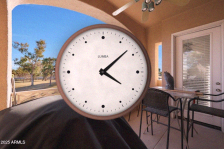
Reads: 4 h 08 min
